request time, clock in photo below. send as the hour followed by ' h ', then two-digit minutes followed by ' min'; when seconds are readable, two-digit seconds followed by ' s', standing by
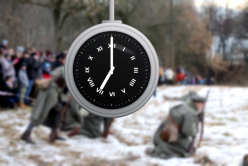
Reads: 7 h 00 min
